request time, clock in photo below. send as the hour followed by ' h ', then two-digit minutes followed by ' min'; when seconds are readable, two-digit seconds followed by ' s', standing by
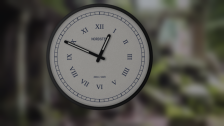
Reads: 12 h 49 min
